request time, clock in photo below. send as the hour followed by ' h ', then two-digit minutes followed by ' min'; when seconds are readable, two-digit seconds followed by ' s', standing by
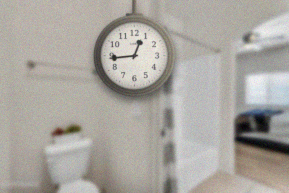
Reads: 12 h 44 min
